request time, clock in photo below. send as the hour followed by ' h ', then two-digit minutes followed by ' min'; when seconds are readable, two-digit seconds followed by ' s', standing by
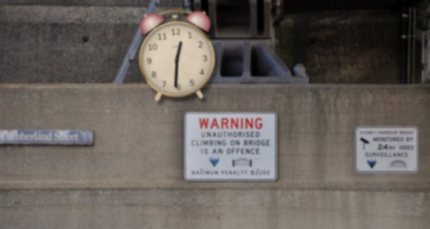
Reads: 12 h 31 min
